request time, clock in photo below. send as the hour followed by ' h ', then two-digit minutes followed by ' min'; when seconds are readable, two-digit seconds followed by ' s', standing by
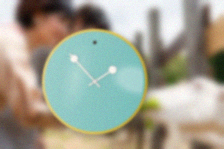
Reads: 1 h 53 min
